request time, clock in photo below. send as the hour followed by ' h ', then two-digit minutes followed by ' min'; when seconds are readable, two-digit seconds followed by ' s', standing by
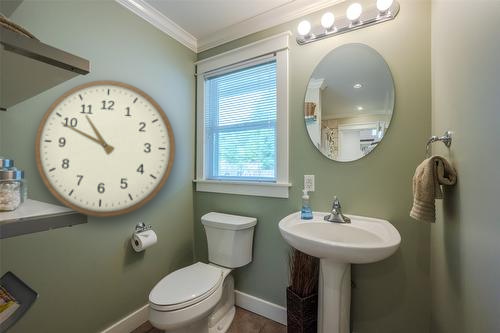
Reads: 10 h 49 min
